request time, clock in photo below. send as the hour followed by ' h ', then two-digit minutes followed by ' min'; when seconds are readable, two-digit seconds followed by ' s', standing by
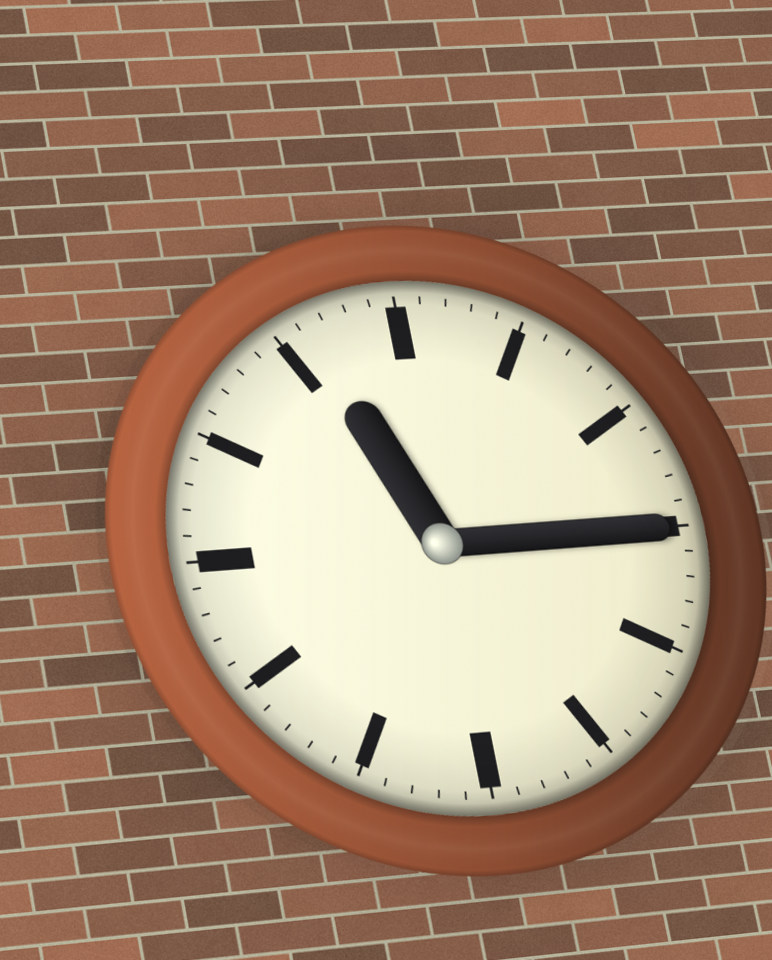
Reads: 11 h 15 min
